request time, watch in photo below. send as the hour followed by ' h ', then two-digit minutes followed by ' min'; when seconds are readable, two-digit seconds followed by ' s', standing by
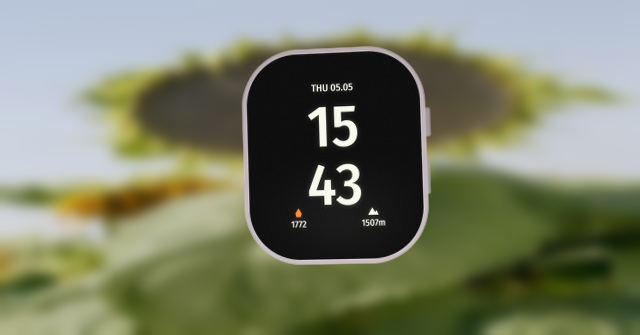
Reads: 15 h 43 min
